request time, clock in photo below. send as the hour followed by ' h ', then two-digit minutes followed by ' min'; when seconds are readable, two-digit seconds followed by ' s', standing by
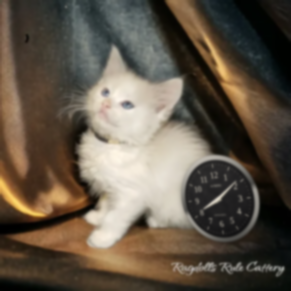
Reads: 8 h 09 min
